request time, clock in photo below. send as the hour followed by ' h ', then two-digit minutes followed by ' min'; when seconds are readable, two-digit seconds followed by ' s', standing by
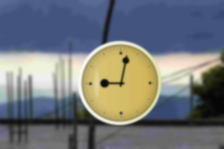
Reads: 9 h 02 min
